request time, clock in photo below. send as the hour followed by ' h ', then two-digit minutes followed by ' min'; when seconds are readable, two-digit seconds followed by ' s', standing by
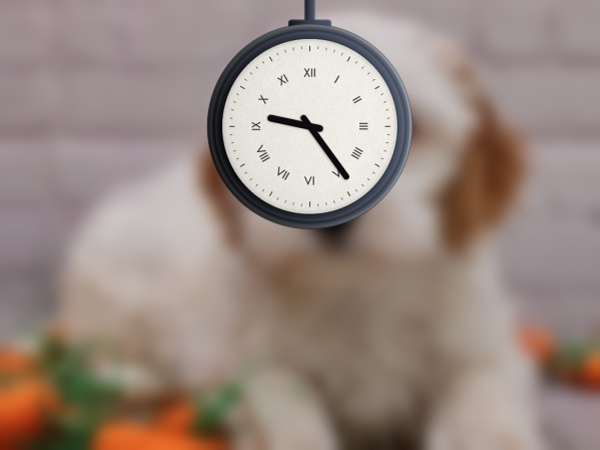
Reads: 9 h 24 min
